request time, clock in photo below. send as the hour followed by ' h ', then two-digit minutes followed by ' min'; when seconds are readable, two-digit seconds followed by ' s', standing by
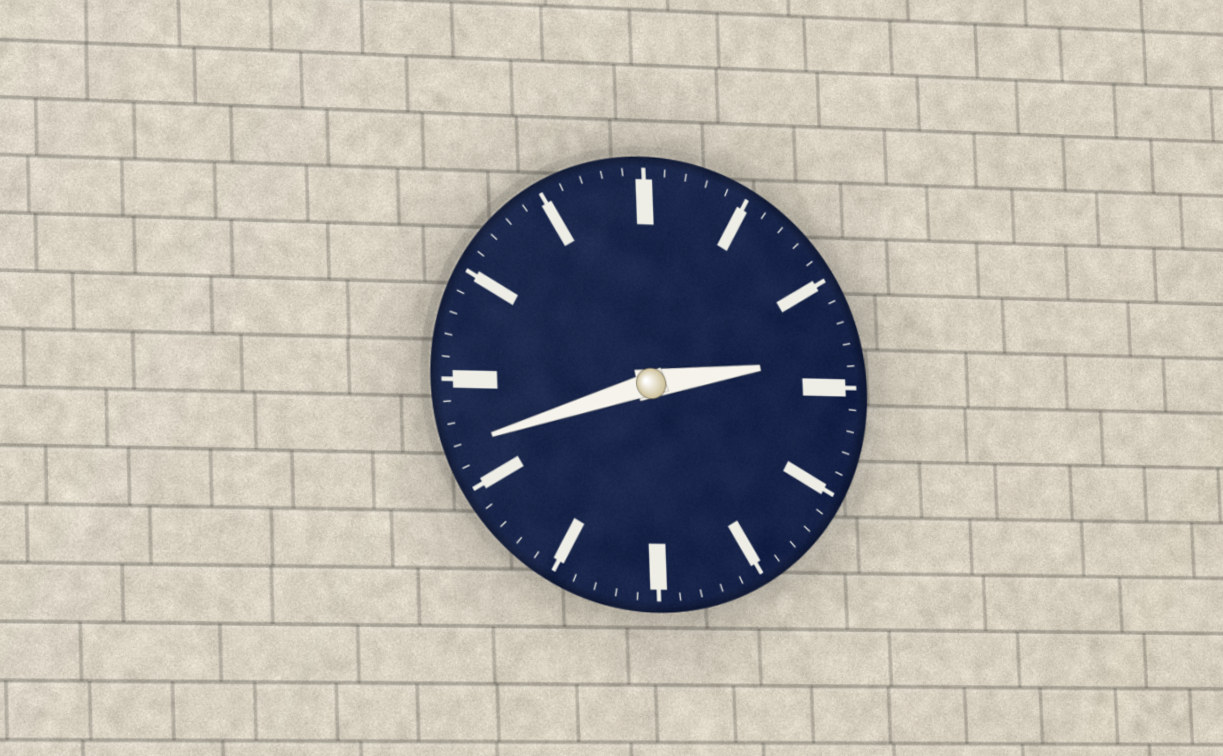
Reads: 2 h 42 min
